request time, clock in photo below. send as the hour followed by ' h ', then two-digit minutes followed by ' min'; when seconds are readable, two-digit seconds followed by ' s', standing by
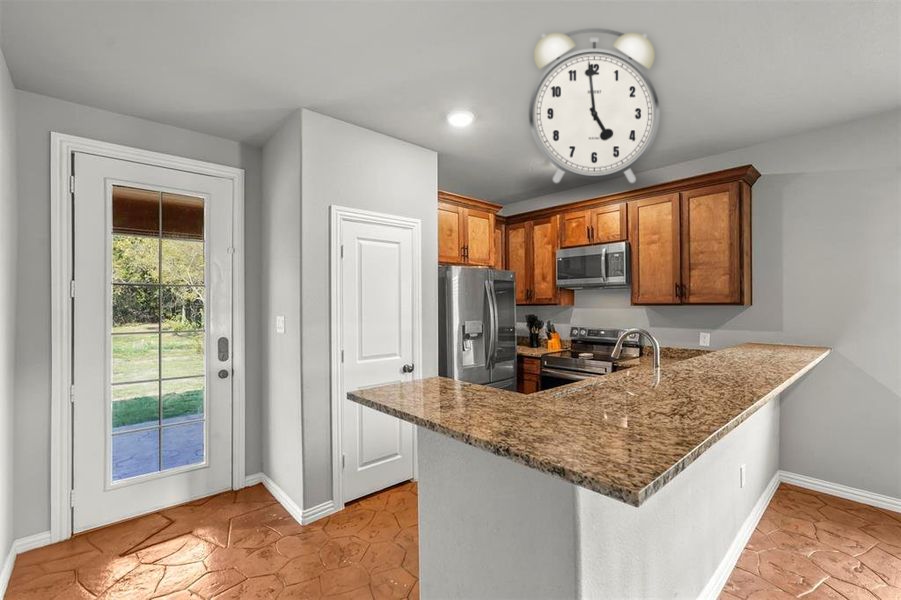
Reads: 4 h 59 min
